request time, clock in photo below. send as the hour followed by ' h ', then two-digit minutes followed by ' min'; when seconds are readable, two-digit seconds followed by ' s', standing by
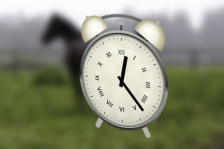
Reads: 12 h 23 min
